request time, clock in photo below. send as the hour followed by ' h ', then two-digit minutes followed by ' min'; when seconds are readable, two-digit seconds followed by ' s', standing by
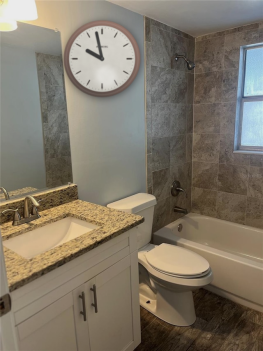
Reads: 9 h 58 min
